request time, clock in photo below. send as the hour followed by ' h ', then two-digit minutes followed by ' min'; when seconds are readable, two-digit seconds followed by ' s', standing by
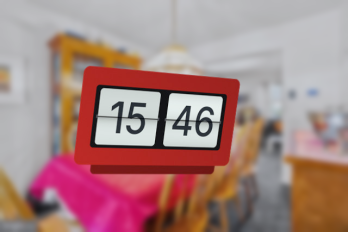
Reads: 15 h 46 min
